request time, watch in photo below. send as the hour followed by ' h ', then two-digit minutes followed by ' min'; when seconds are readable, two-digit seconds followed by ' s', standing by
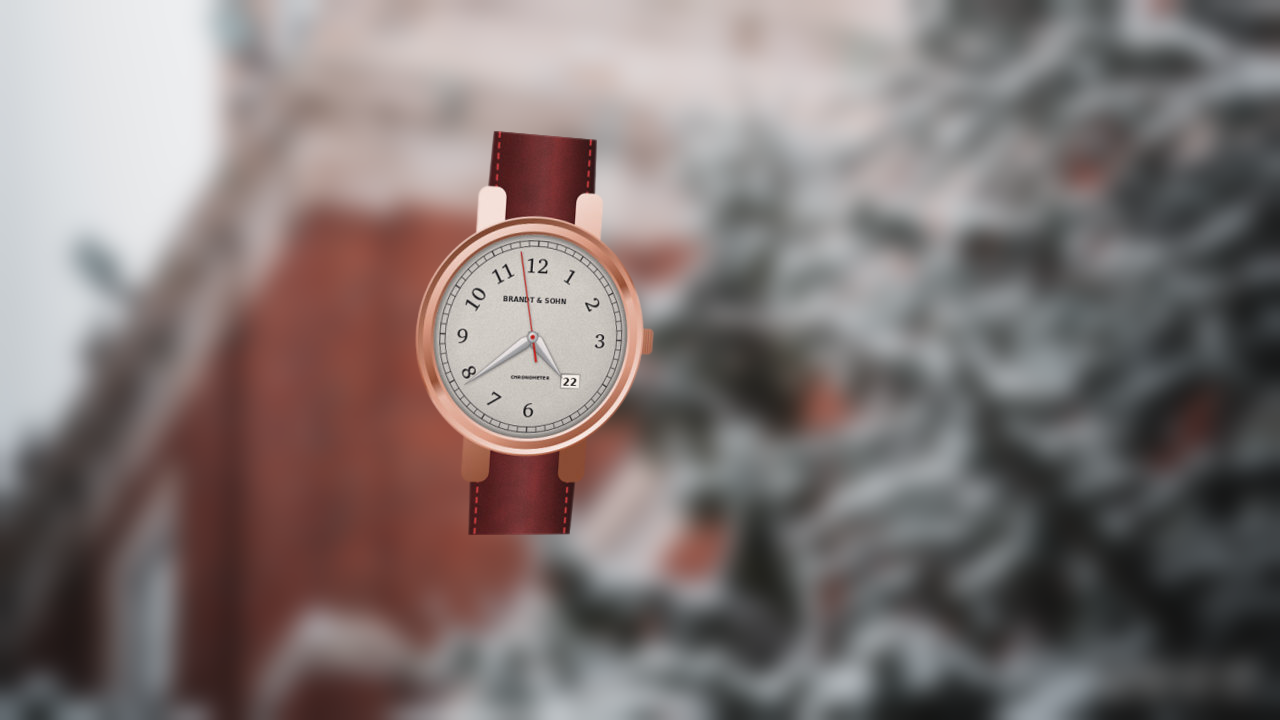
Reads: 4 h 38 min 58 s
